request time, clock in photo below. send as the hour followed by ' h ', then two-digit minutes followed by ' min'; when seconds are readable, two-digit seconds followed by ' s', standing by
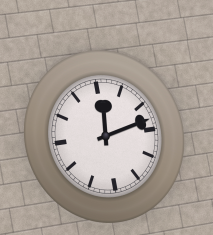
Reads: 12 h 13 min
